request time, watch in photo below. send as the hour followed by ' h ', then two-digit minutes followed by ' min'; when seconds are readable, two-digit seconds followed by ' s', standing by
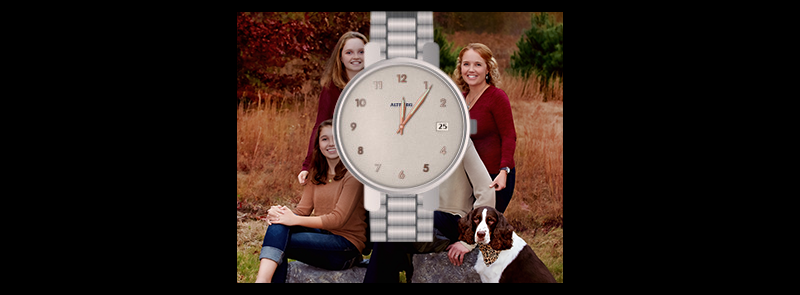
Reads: 12 h 06 min
